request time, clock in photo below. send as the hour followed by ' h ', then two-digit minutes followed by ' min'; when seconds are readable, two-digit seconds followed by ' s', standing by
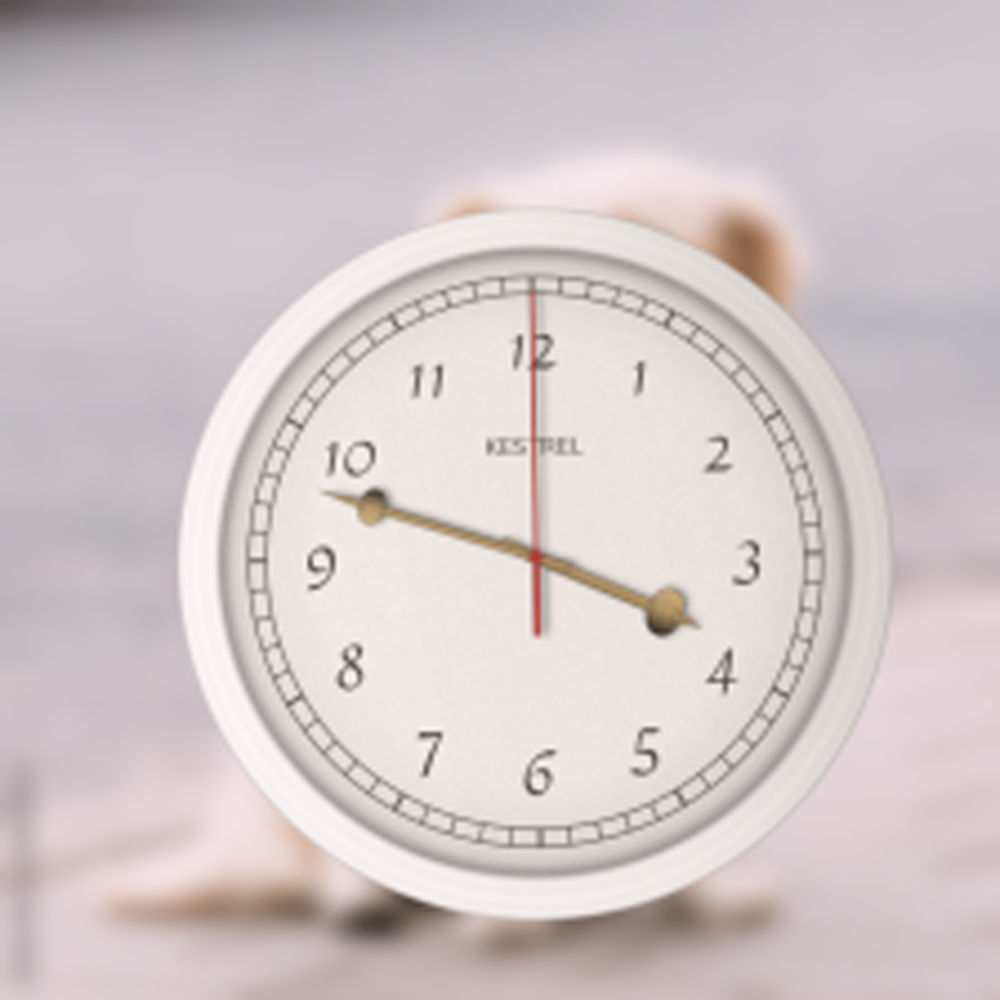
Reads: 3 h 48 min 00 s
